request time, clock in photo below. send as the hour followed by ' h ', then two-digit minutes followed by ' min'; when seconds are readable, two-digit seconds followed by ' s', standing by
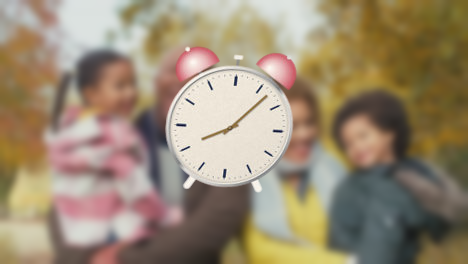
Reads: 8 h 07 min
